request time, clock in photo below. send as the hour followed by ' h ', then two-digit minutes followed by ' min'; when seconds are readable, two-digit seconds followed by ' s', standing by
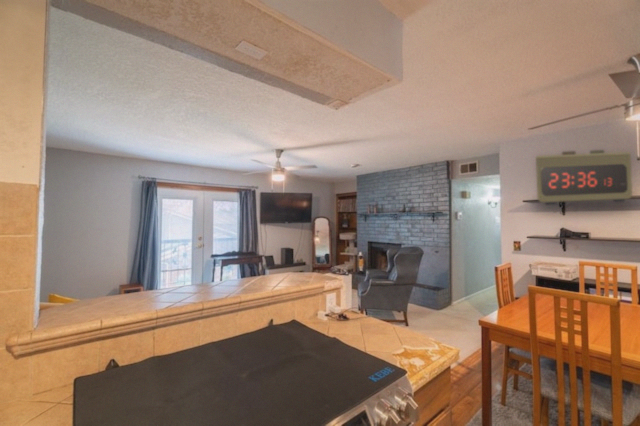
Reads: 23 h 36 min
